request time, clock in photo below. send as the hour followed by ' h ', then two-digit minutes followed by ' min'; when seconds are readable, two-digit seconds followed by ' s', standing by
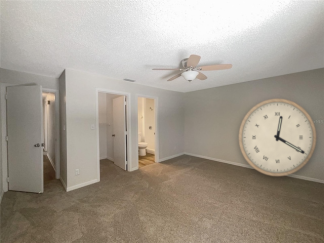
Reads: 12 h 20 min
